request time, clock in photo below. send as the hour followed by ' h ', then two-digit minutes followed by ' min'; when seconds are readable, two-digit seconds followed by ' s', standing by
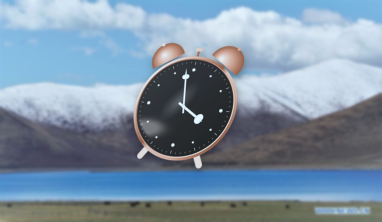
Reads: 3 h 58 min
